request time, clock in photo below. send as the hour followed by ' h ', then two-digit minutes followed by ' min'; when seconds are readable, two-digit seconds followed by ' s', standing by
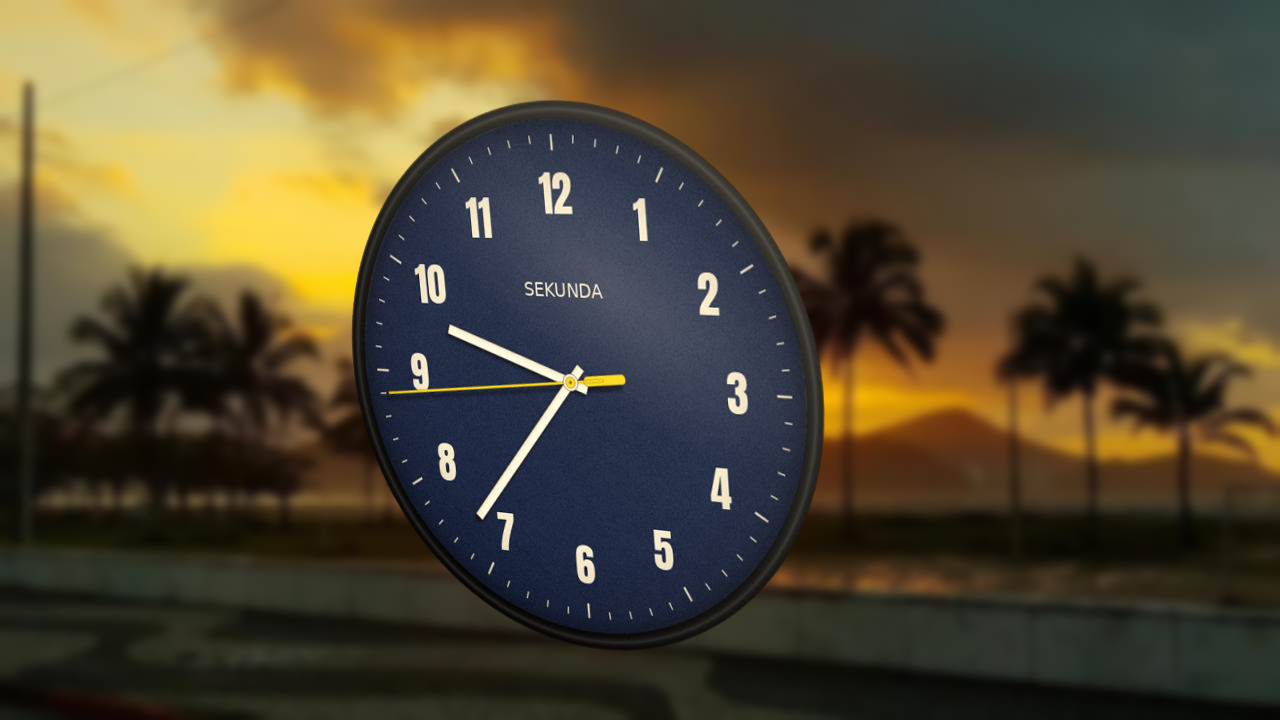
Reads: 9 h 36 min 44 s
